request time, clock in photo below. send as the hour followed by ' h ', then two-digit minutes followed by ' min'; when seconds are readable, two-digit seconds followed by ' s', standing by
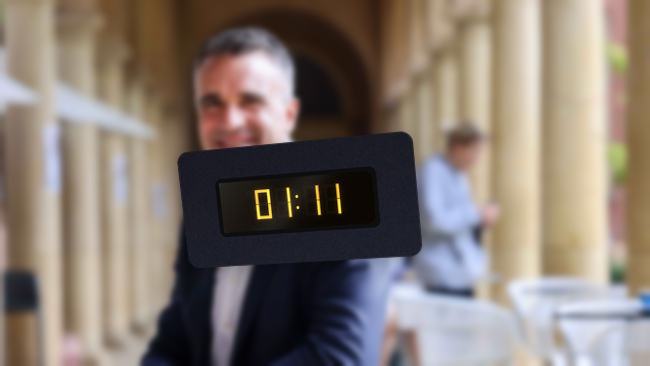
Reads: 1 h 11 min
